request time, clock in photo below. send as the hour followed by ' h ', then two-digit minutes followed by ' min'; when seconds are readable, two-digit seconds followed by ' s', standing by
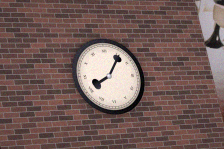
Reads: 8 h 06 min
